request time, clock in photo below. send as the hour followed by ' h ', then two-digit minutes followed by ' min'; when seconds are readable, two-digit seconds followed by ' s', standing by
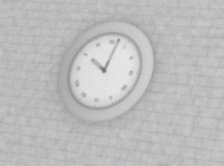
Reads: 10 h 02 min
